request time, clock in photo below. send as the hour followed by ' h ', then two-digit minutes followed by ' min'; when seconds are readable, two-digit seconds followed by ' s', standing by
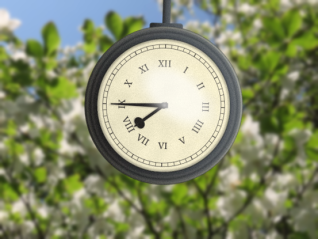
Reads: 7 h 45 min
